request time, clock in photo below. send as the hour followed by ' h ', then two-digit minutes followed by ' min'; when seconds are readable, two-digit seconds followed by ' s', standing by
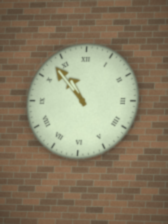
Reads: 10 h 53 min
